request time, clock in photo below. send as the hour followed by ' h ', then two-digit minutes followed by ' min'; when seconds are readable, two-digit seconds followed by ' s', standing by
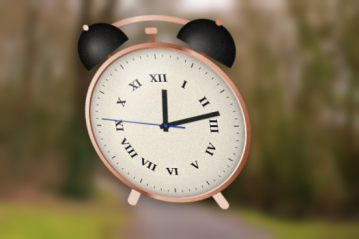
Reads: 12 h 12 min 46 s
